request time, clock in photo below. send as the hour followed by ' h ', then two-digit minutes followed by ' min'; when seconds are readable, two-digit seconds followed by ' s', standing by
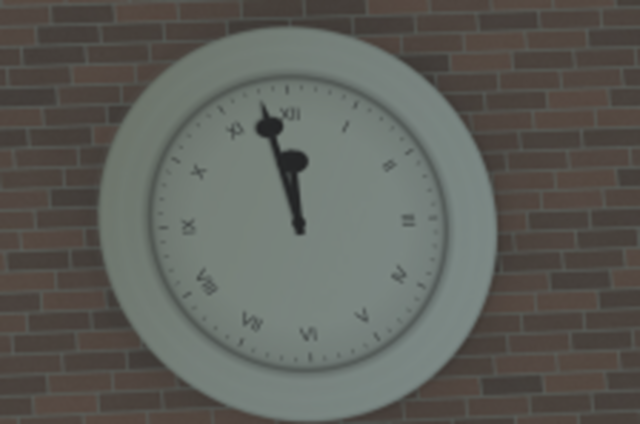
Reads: 11 h 58 min
